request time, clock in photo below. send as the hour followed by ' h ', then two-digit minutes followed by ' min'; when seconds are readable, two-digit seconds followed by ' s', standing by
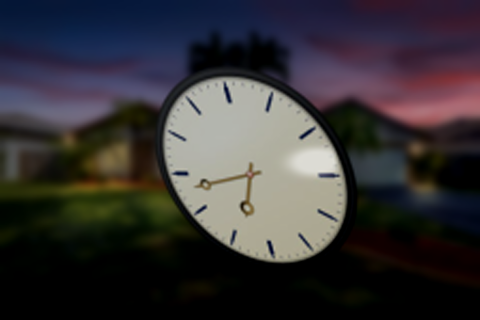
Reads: 6 h 43 min
